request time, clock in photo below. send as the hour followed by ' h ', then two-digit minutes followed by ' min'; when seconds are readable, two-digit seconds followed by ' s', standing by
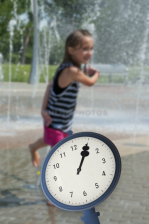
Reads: 1 h 05 min
